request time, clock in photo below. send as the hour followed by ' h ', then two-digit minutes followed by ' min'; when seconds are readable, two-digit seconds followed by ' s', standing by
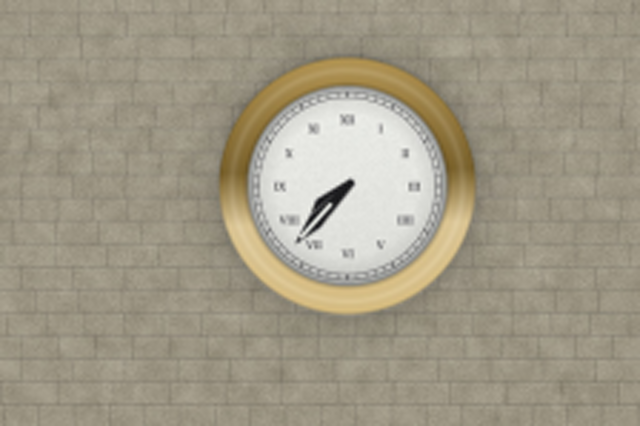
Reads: 7 h 37 min
